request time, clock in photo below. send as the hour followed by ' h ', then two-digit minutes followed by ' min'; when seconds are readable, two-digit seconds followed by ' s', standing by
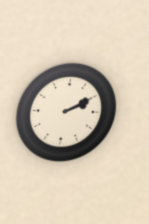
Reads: 2 h 10 min
